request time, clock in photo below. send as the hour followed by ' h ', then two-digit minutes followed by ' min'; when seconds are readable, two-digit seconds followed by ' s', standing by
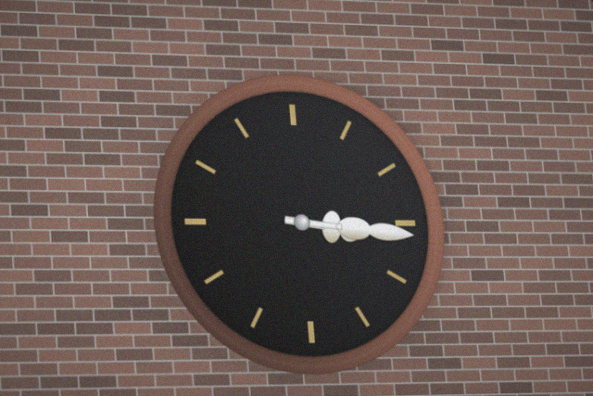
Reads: 3 h 16 min
